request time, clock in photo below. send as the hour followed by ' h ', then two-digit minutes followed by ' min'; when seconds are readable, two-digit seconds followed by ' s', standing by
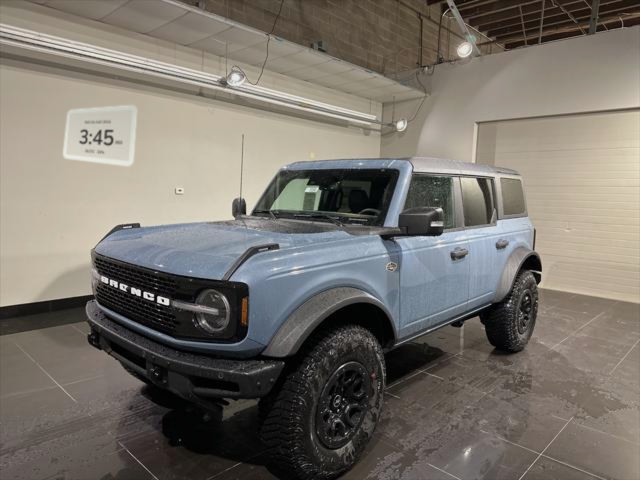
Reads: 3 h 45 min
